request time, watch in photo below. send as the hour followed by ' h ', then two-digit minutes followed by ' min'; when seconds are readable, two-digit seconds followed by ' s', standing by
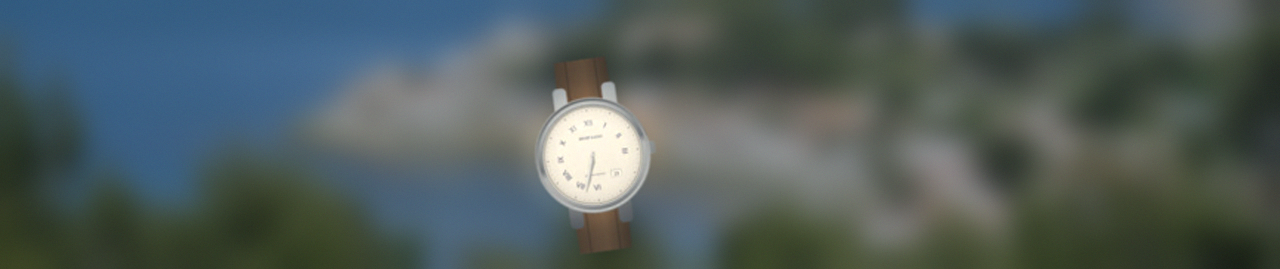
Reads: 6 h 33 min
